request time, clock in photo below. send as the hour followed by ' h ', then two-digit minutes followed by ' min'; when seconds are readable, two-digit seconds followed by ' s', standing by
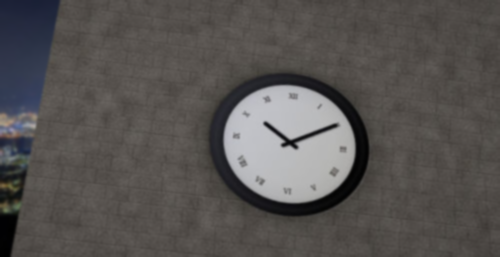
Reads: 10 h 10 min
